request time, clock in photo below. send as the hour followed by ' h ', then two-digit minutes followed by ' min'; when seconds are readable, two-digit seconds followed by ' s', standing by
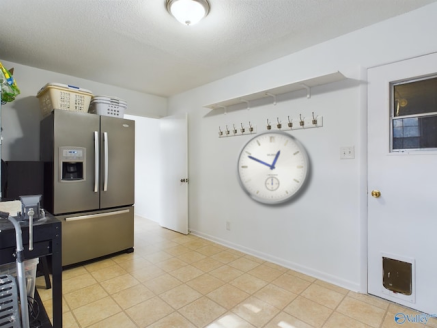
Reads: 12 h 49 min
